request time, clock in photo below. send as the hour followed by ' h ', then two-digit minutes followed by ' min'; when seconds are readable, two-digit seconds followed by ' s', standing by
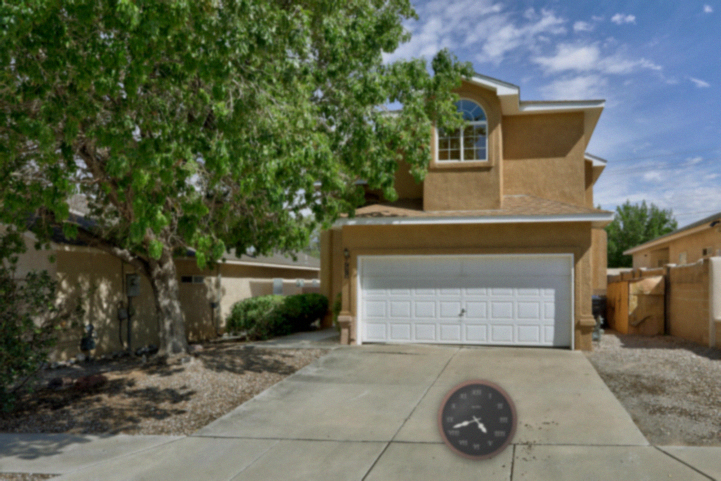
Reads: 4 h 42 min
